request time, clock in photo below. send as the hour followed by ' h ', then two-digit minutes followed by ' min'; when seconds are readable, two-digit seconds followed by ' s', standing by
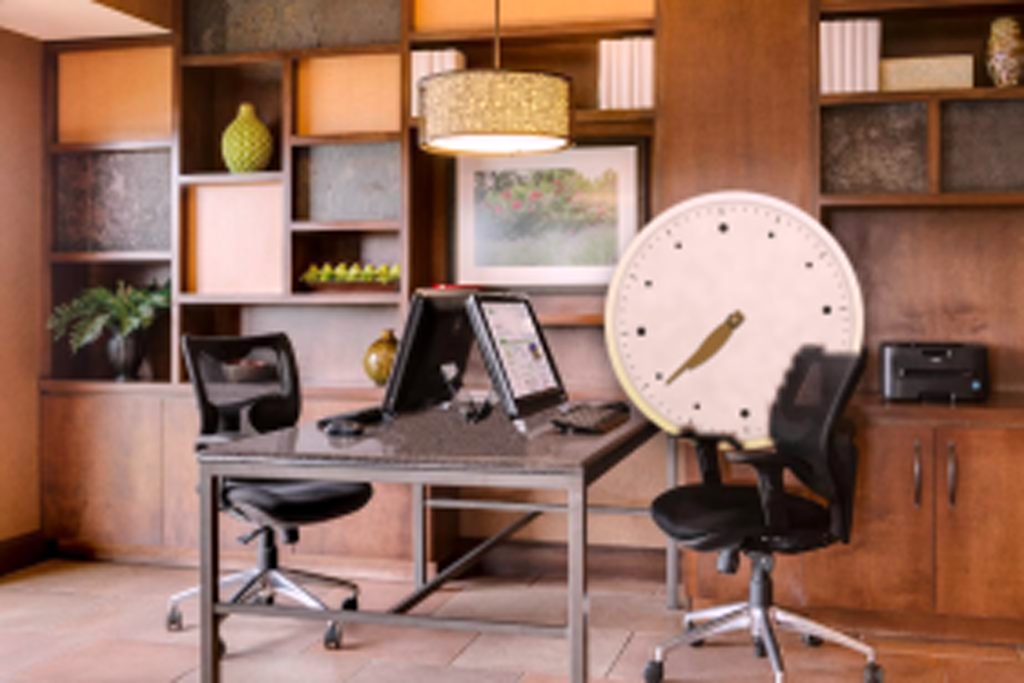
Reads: 7 h 39 min
